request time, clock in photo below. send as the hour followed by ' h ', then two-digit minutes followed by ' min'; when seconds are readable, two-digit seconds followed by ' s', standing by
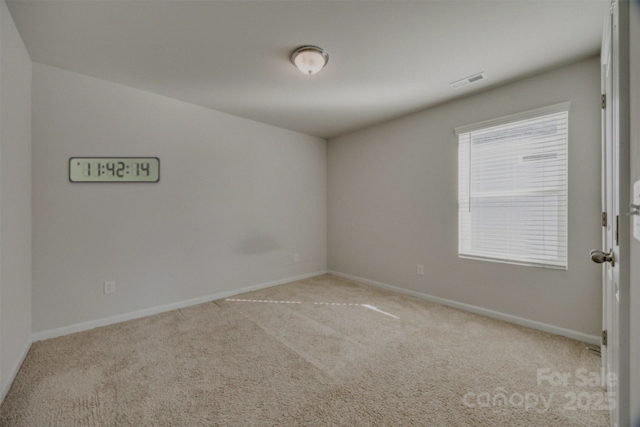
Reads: 11 h 42 min 14 s
